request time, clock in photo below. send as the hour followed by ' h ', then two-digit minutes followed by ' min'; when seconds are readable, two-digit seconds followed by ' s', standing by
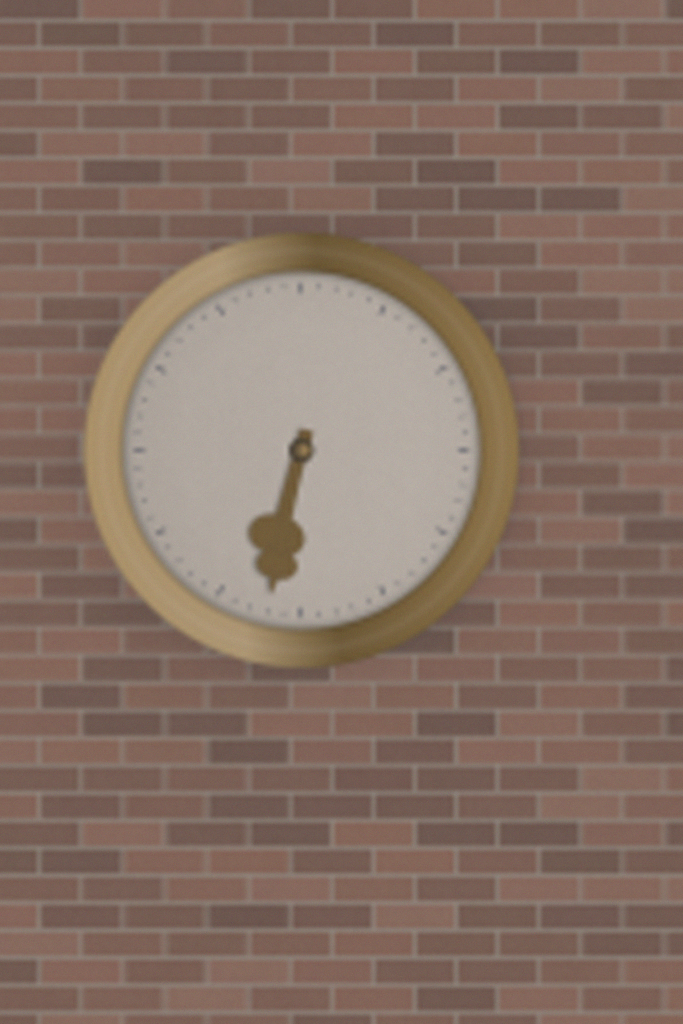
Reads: 6 h 32 min
